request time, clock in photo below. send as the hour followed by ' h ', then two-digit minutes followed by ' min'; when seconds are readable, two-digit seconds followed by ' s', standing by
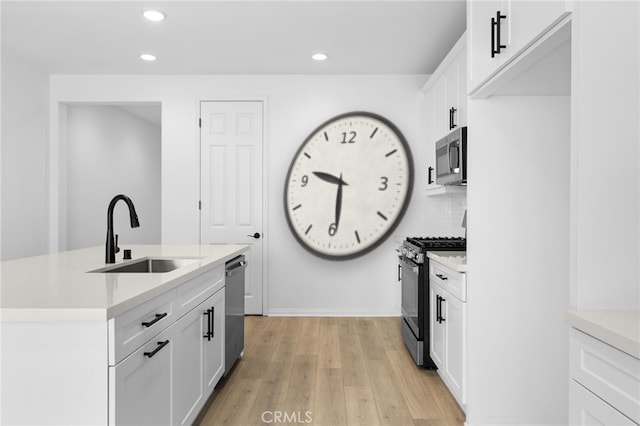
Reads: 9 h 29 min
